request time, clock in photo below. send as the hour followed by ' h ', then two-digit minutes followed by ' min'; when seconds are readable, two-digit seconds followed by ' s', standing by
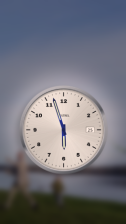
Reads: 5 h 57 min
